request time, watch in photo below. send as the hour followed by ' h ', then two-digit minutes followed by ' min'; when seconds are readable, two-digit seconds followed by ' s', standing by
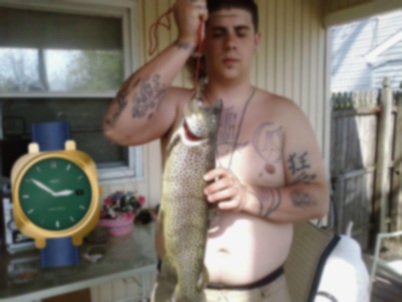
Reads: 2 h 51 min
